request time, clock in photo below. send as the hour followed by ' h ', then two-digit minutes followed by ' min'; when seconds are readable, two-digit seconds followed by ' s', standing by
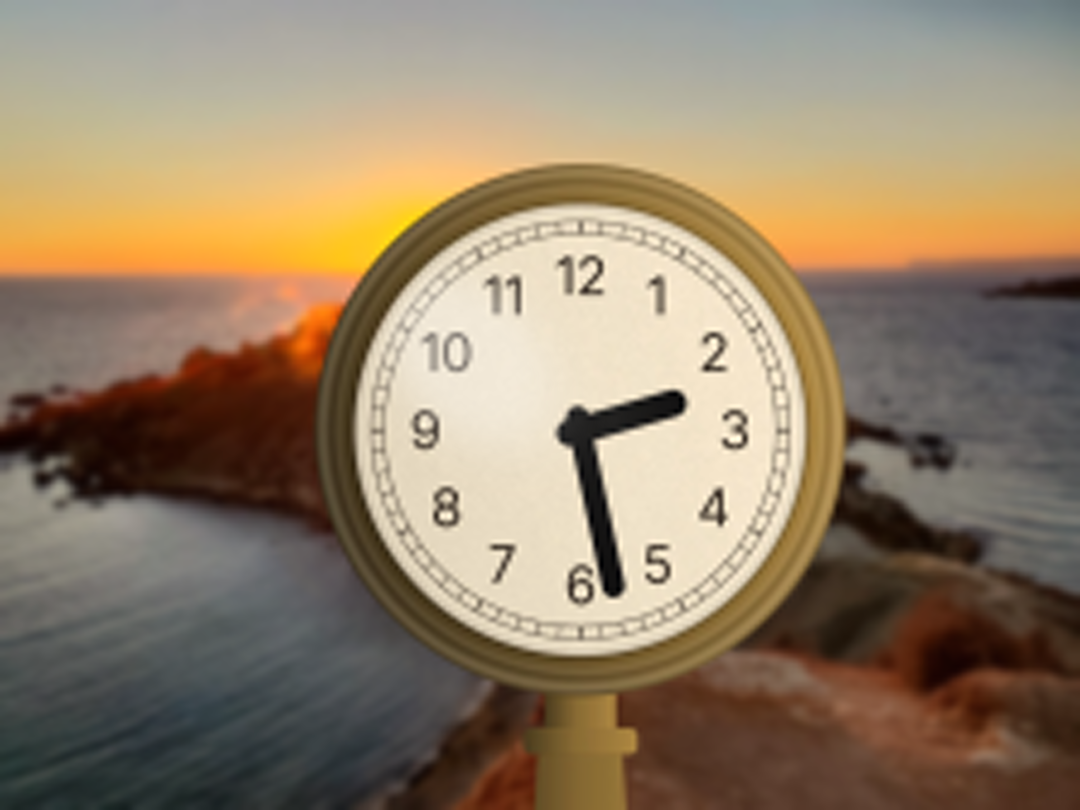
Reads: 2 h 28 min
